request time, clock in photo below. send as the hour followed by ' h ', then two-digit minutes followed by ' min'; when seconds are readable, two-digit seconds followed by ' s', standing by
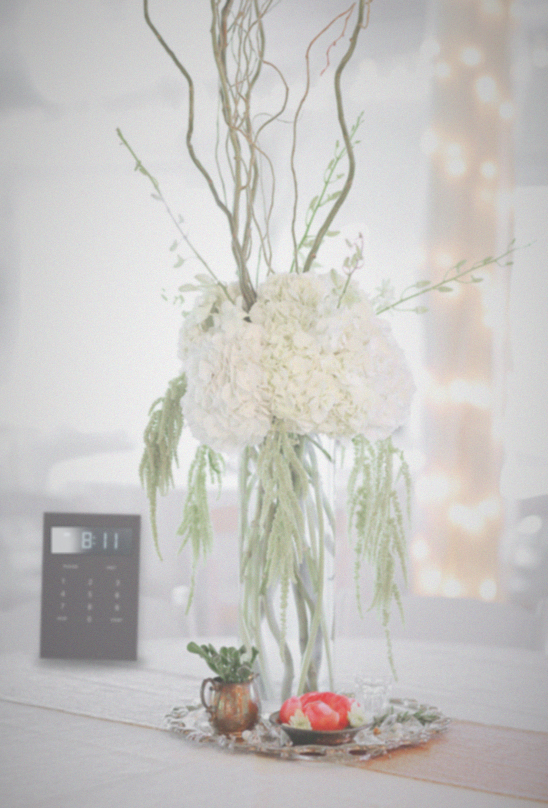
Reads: 8 h 11 min
